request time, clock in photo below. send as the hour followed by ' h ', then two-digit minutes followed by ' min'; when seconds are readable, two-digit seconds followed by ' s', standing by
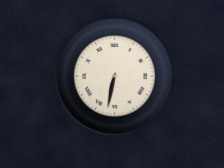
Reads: 6 h 32 min
